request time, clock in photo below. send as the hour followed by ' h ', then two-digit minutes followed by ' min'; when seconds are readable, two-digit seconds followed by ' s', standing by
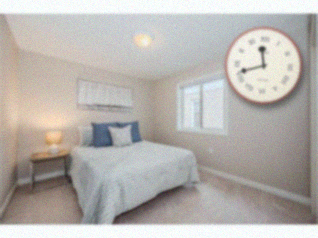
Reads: 11 h 42 min
